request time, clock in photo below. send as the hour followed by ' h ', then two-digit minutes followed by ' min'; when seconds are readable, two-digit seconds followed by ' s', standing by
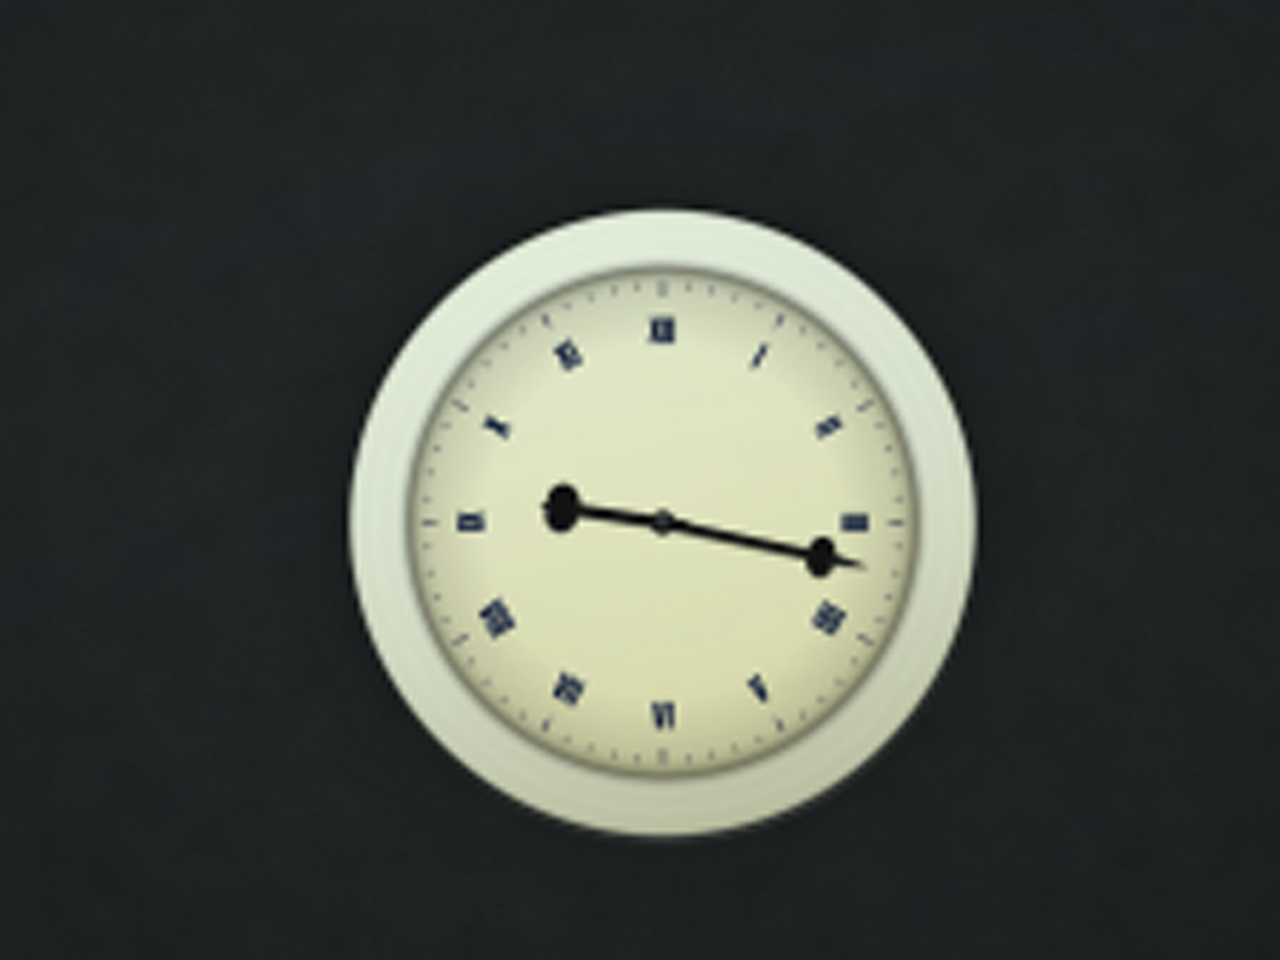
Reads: 9 h 17 min
